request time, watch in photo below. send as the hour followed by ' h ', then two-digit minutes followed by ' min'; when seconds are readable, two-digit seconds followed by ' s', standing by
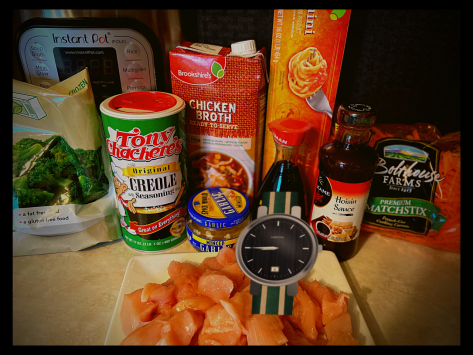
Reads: 8 h 45 min
